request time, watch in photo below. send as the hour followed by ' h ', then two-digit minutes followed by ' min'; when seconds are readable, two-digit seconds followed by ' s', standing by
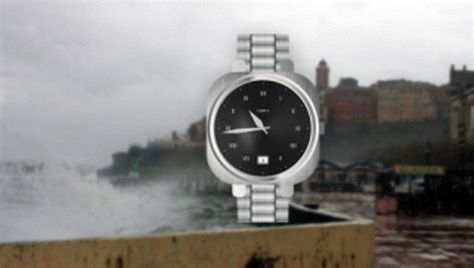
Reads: 10 h 44 min
